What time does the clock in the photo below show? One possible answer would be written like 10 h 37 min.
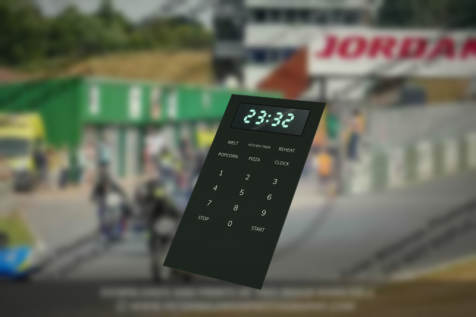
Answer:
23 h 32 min
